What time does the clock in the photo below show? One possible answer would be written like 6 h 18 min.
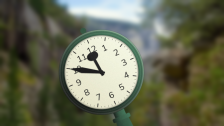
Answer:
11 h 50 min
